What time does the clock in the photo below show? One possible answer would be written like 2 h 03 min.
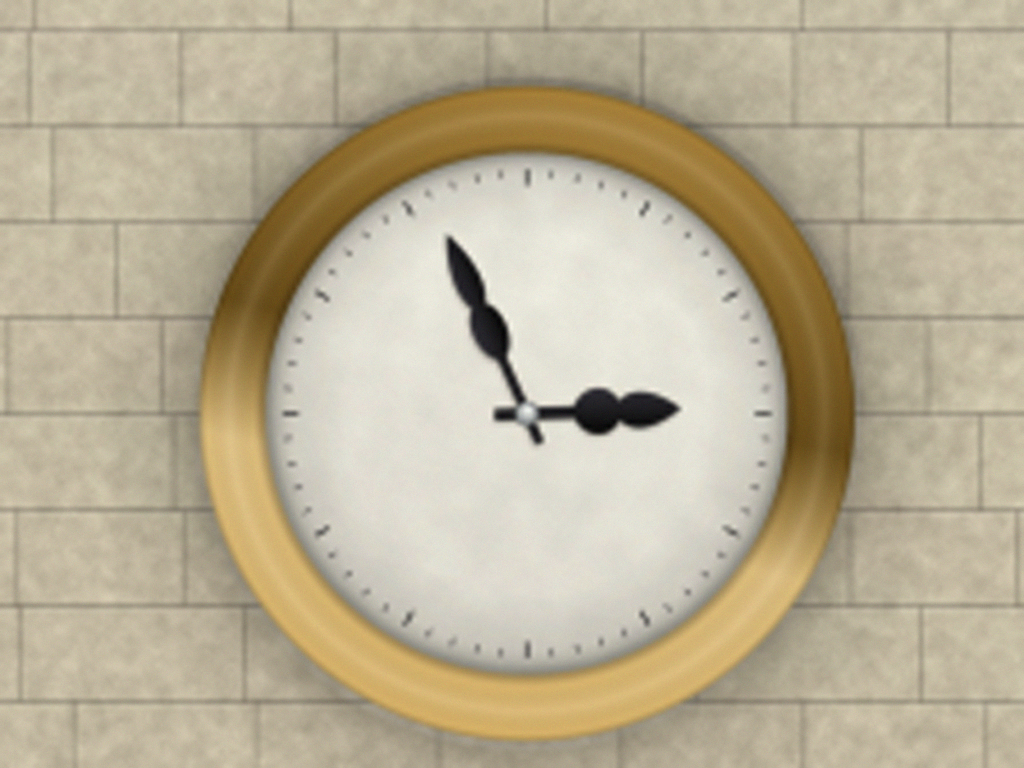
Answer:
2 h 56 min
